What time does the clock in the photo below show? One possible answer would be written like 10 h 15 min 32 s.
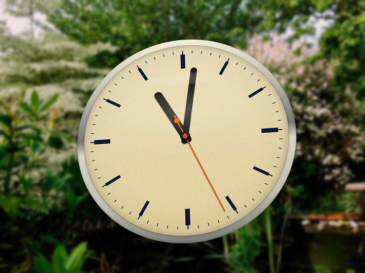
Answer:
11 h 01 min 26 s
